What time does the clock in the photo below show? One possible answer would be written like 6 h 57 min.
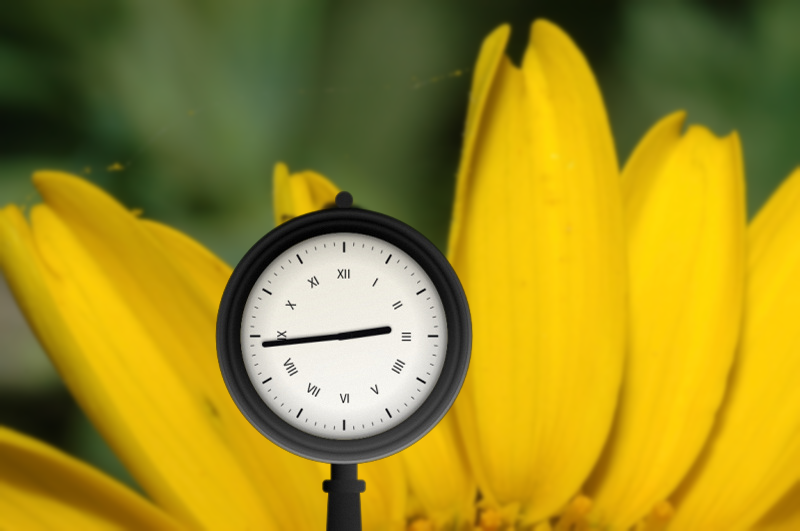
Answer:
2 h 44 min
